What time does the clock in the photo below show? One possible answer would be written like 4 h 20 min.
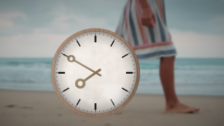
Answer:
7 h 50 min
